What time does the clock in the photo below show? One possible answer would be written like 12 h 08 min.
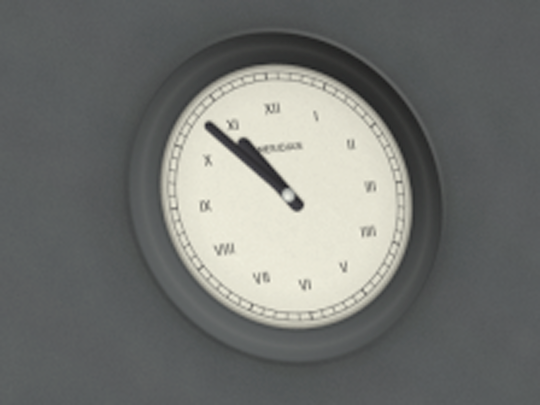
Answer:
10 h 53 min
